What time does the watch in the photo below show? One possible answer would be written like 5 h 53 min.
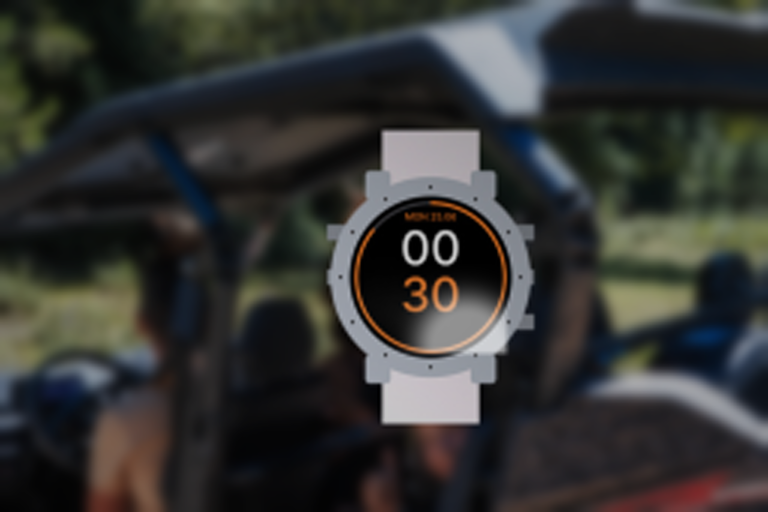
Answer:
0 h 30 min
